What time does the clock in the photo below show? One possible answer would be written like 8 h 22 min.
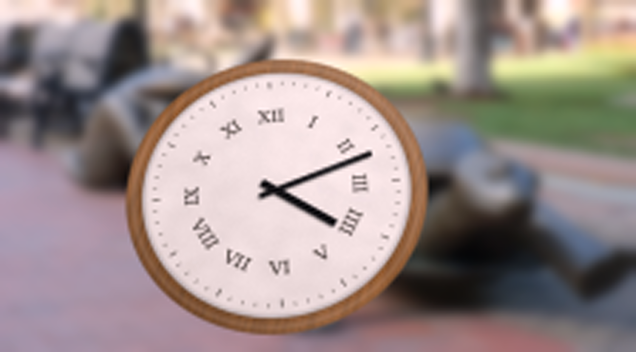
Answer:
4 h 12 min
